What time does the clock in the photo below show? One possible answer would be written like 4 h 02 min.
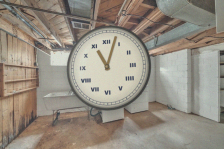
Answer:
11 h 03 min
